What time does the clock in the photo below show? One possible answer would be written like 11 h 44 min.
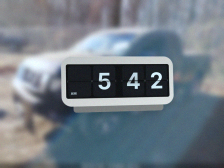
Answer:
5 h 42 min
